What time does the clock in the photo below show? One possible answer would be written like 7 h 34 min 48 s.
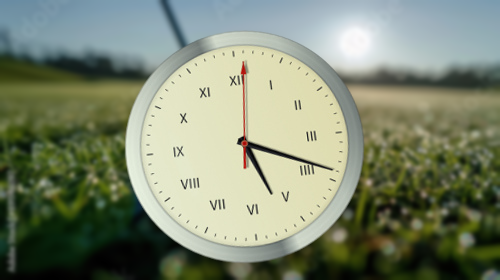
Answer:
5 h 19 min 01 s
